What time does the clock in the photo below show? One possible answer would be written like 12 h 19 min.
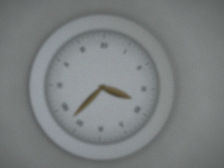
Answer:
3 h 37 min
